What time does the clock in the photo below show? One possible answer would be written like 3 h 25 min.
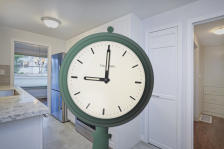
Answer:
9 h 00 min
